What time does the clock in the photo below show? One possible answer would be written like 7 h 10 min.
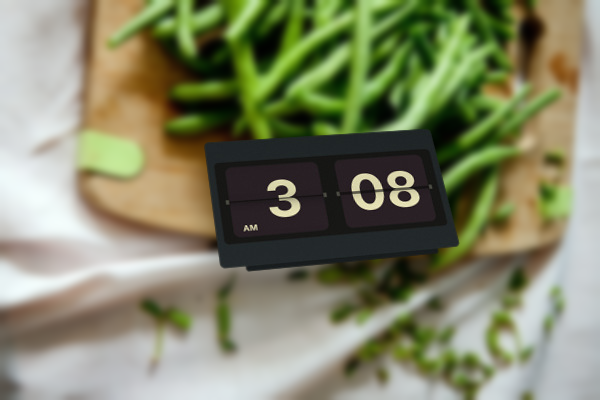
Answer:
3 h 08 min
